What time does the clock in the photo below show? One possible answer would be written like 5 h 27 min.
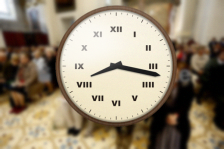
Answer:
8 h 17 min
